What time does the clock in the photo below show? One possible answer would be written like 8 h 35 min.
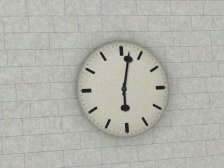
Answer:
6 h 02 min
